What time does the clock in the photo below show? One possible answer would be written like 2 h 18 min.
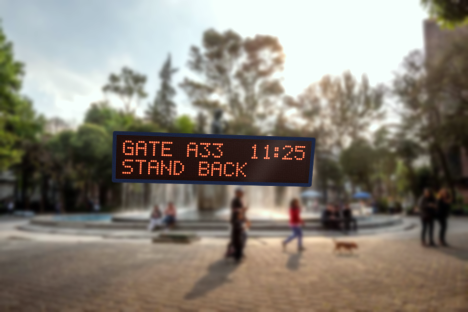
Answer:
11 h 25 min
